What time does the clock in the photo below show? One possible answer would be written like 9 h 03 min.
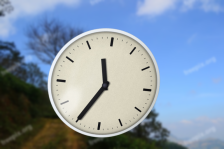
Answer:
11 h 35 min
